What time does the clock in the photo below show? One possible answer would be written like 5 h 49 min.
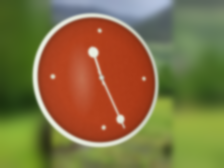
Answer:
11 h 26 min
